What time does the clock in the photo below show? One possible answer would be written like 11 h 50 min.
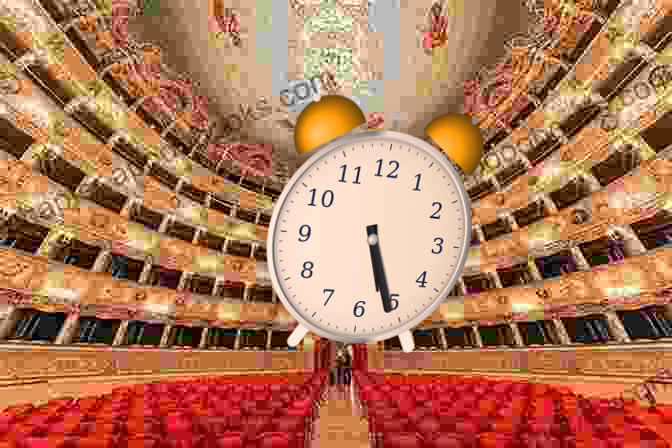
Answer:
5 h 26 min
